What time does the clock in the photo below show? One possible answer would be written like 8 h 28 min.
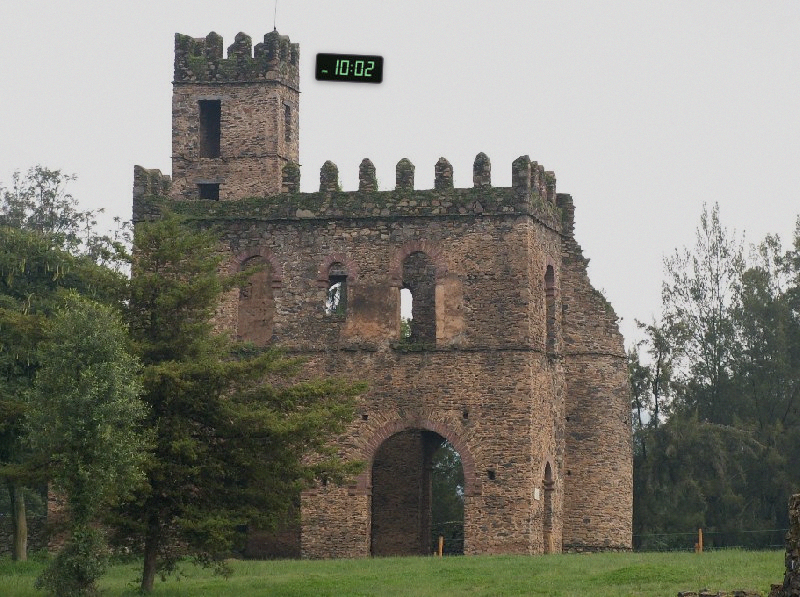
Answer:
10 h 02 min
